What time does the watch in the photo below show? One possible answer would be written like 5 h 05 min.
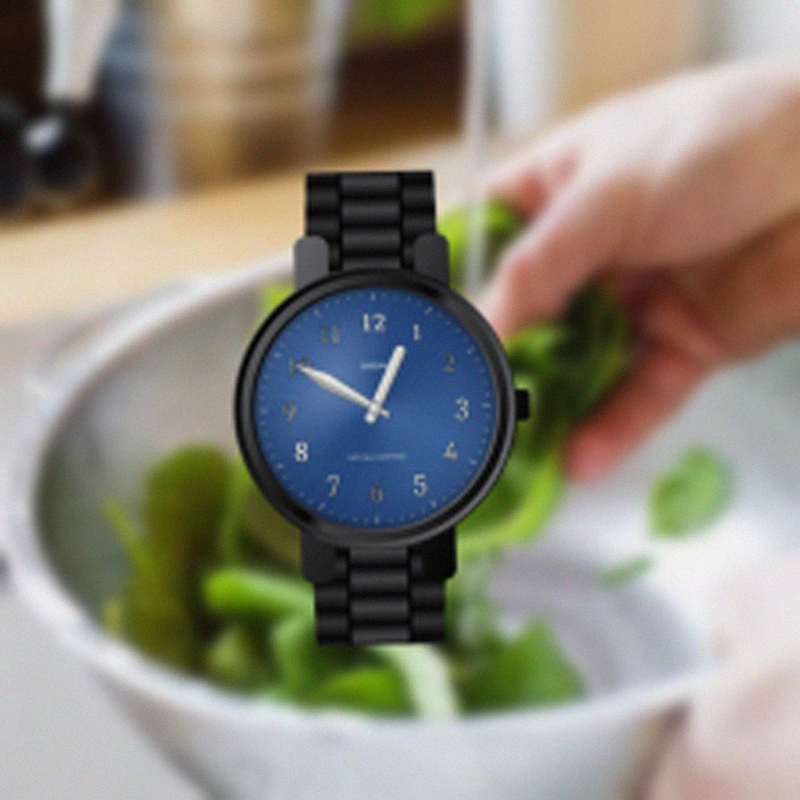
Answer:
12 h 50 min
